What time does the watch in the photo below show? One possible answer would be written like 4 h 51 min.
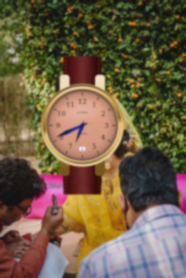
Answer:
6 h 41 min
